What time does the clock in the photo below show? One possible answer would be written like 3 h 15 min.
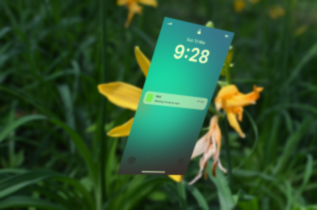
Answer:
9 h 28 min
